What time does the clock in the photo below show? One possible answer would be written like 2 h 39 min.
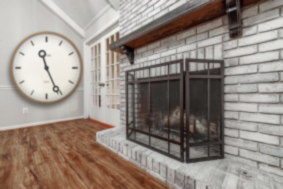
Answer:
11 h 26 min
